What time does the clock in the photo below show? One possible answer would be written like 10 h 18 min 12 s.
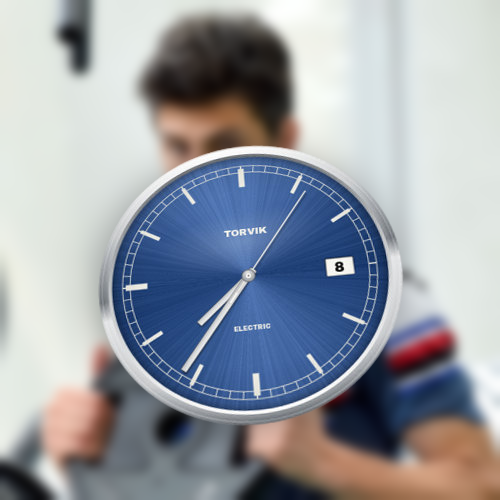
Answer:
7 h 36 min 06 s
